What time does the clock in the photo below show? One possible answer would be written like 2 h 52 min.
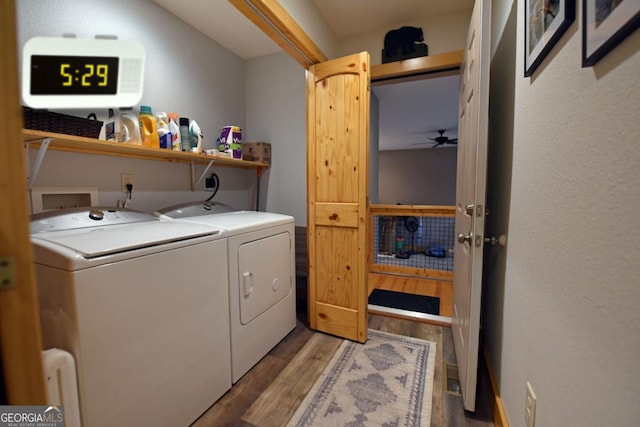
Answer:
5 h 29 min
